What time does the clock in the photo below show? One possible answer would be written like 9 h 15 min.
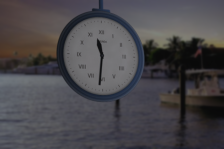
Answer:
11 h 31 min
